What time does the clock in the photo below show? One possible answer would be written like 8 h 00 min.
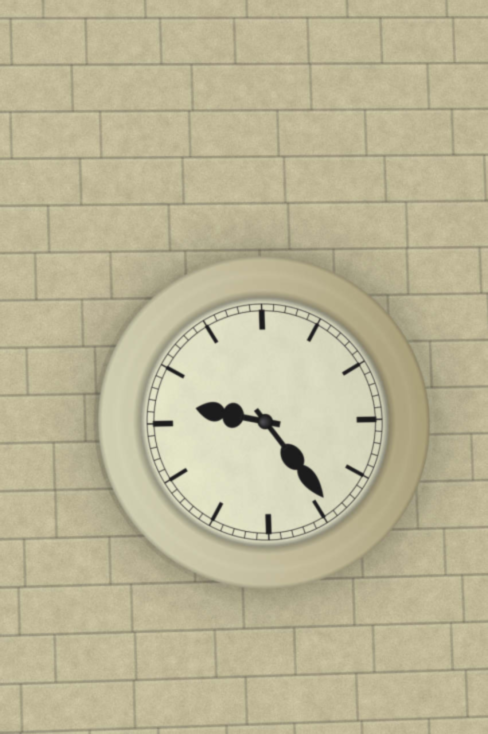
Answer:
9 h 24 min
